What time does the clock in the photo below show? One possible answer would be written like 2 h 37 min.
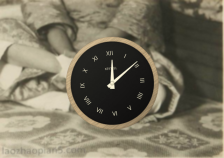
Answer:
12 h 09 min
